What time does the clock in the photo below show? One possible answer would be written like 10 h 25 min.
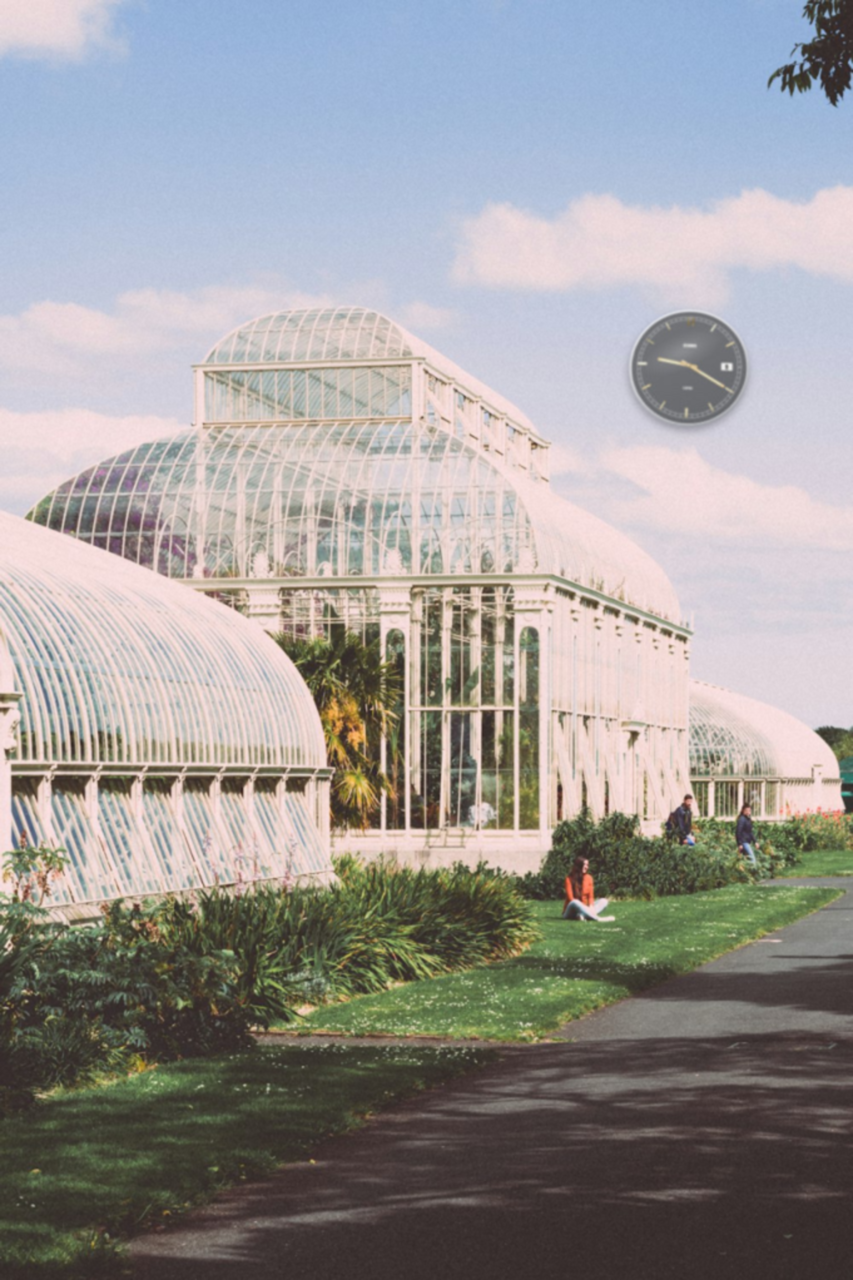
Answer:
9 h 20 min
